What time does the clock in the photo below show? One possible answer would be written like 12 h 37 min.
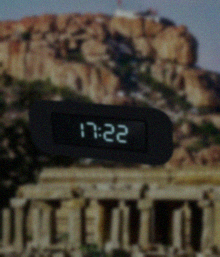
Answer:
17 h 22 min
